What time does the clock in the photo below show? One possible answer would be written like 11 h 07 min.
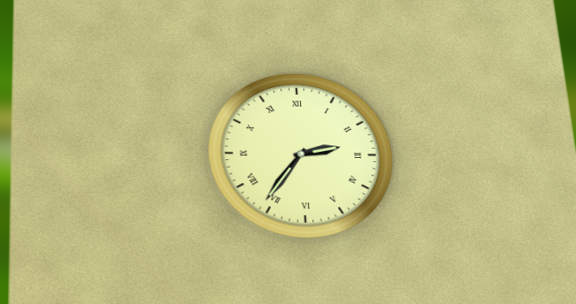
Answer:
2 h 36 min
